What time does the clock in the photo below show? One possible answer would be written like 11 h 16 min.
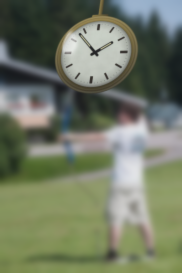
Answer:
1 h 53 min
